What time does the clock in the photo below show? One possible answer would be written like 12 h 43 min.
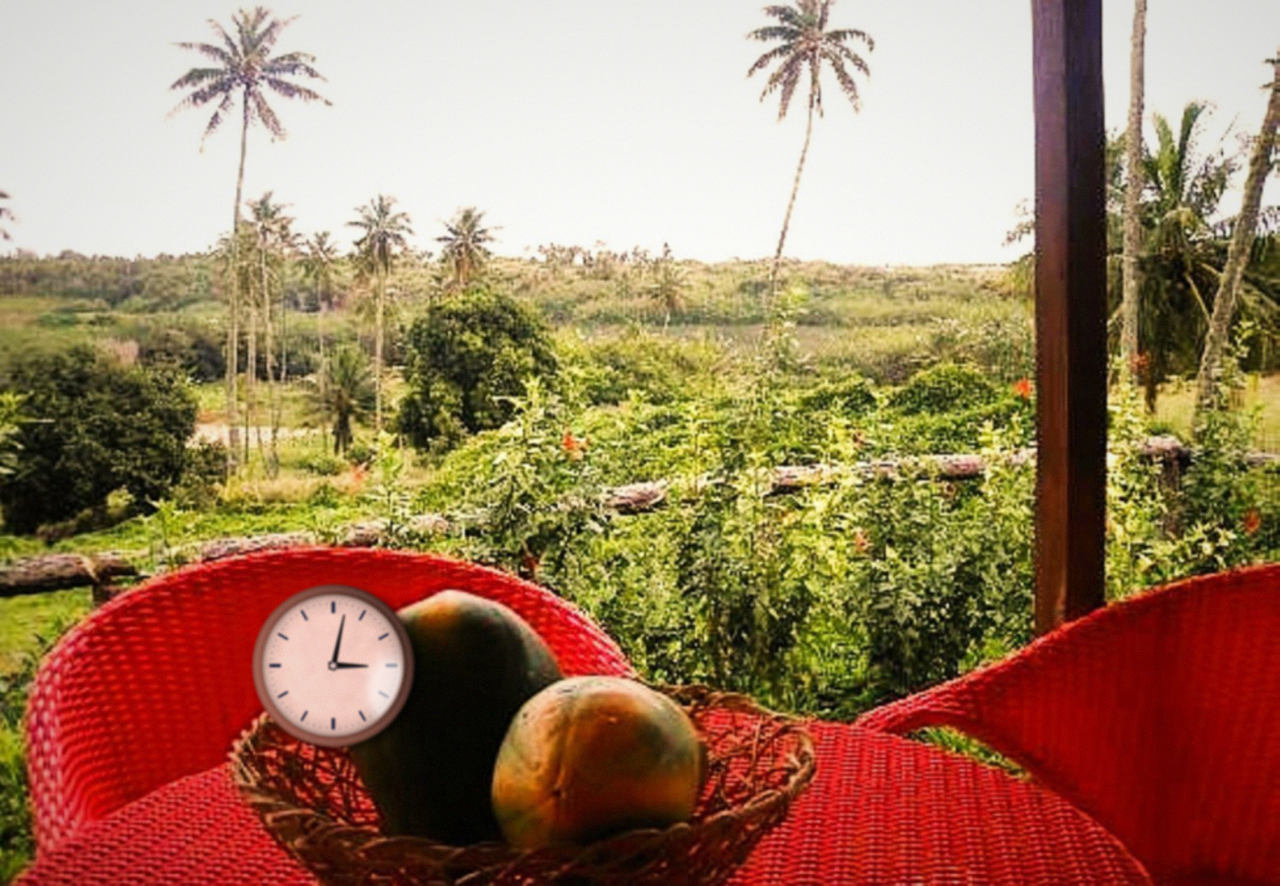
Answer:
3 h 02 min
